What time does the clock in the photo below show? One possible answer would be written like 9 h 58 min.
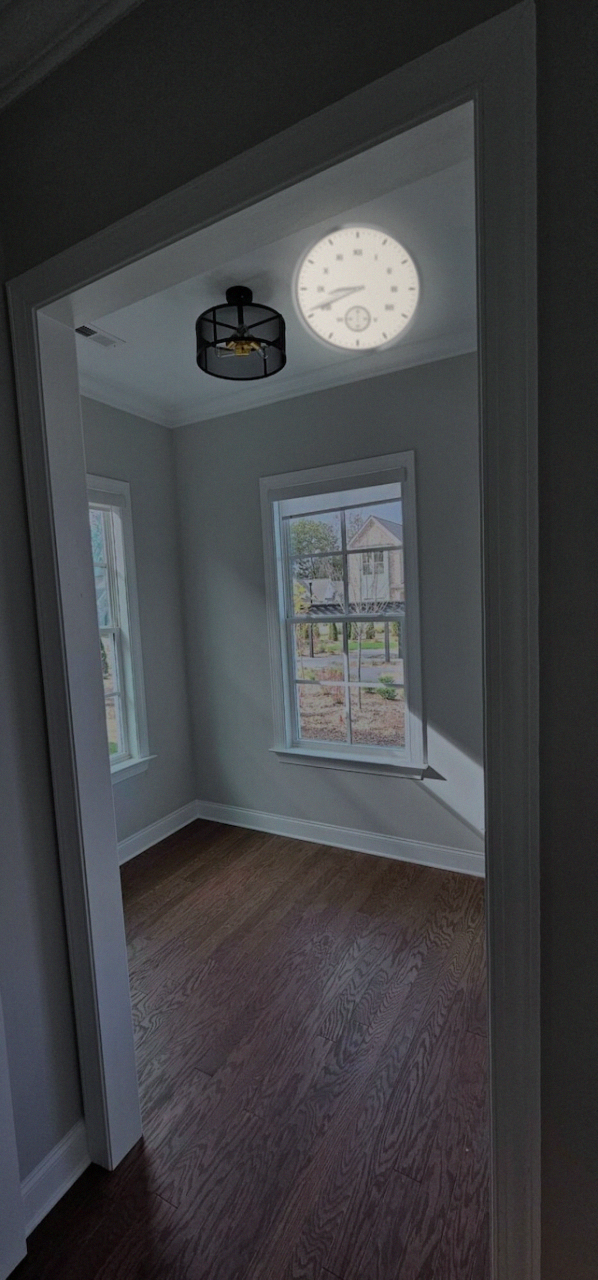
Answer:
8 h 41 min
